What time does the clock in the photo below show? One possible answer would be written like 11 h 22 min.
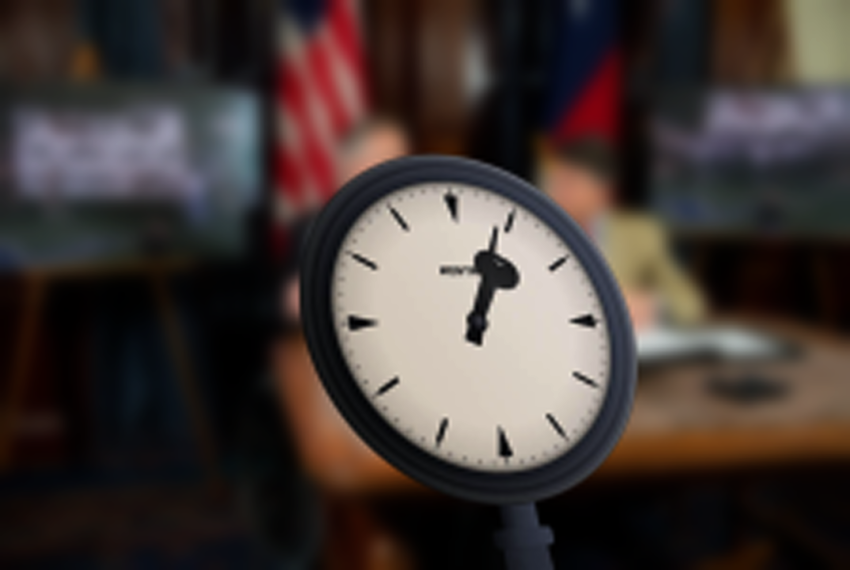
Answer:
1 h 04 min
